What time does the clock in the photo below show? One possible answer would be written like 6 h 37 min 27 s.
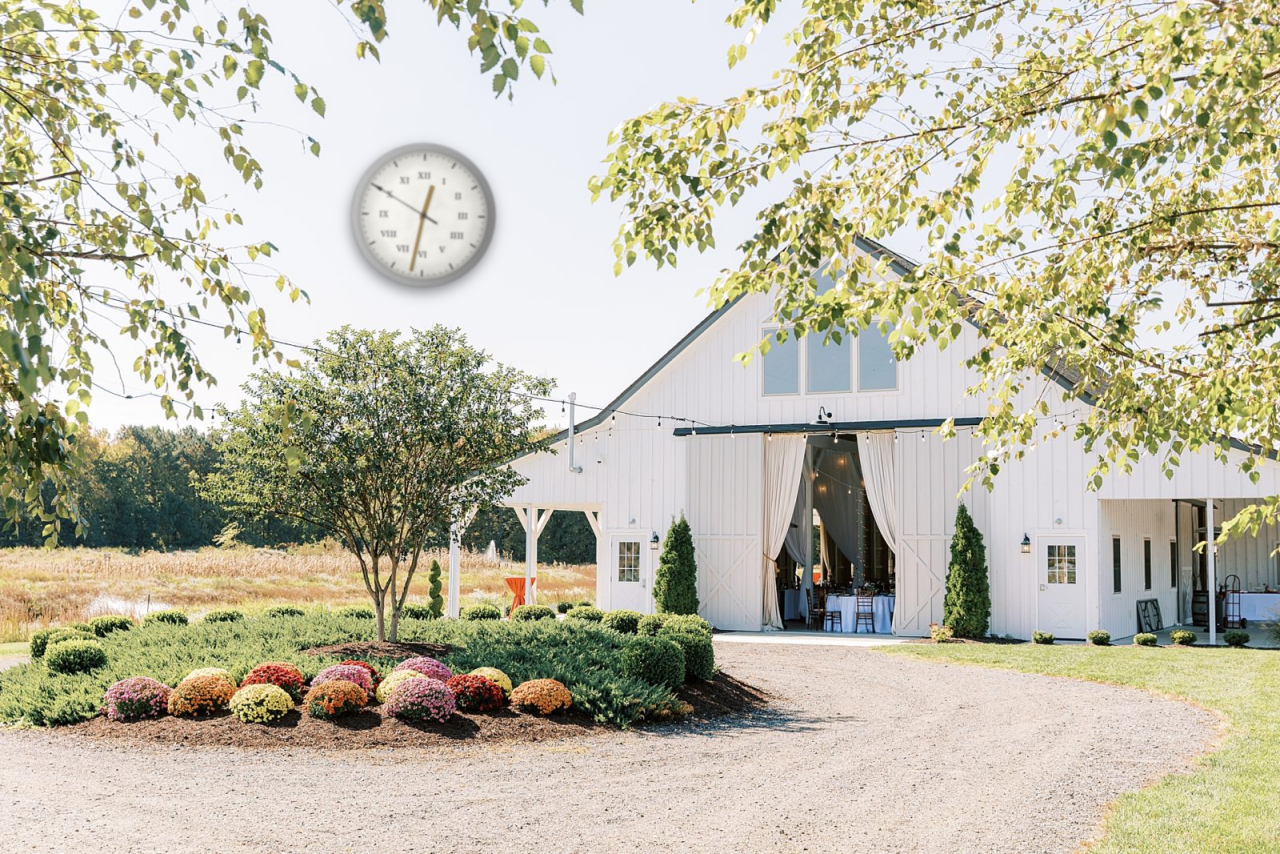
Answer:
12 h 31 min 50 s
